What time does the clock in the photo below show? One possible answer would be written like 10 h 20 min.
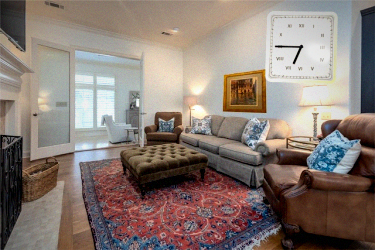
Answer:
6 h 45 min
